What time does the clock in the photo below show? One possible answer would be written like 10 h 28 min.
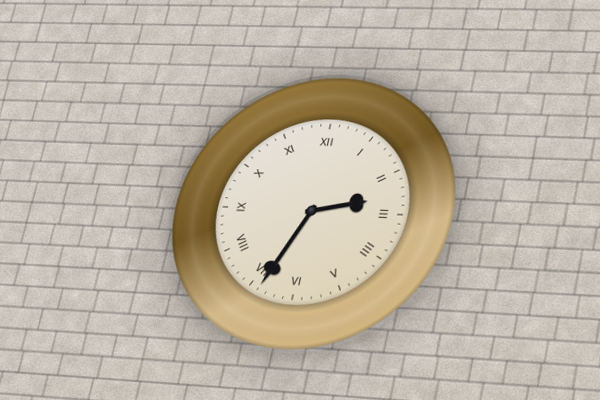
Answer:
2 h 34 min
